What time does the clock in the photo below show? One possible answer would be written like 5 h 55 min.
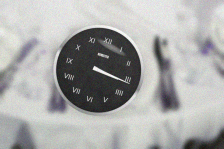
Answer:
3 h 16 min
